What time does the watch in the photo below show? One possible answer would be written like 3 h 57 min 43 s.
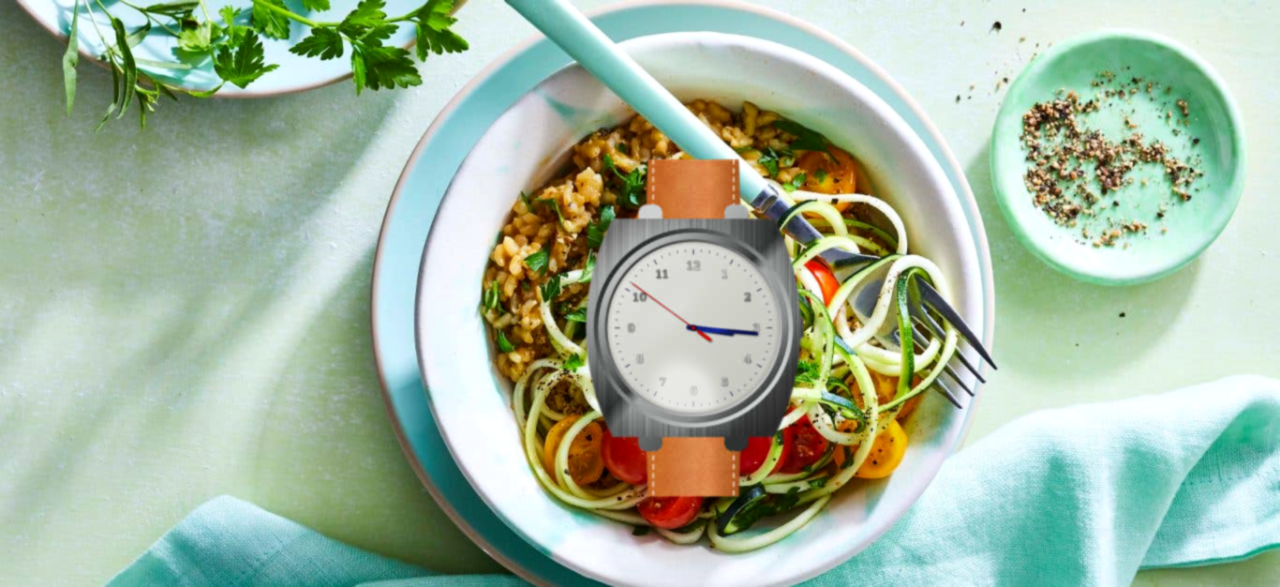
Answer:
3 h 15 min 51 s
